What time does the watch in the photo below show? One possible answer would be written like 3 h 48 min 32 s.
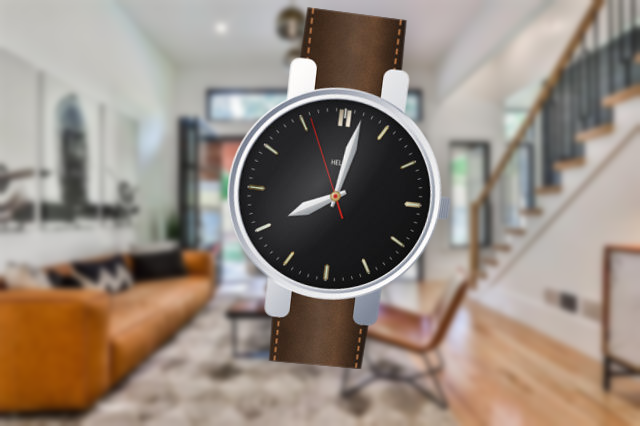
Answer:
8 h 01 min 56 s
